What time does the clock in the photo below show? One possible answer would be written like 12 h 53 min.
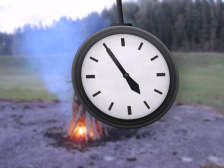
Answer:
4 h 55 min
